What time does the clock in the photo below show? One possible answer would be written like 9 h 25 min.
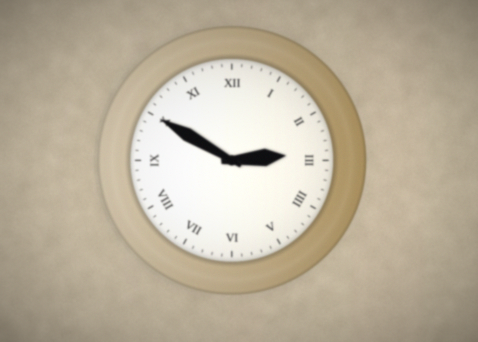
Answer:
2 h 50 min
